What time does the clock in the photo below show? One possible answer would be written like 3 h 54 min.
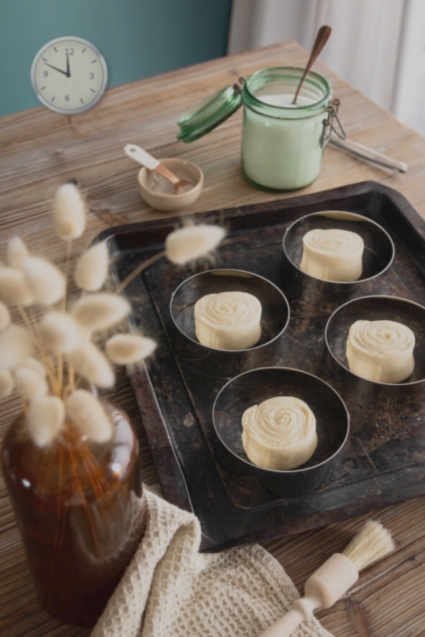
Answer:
11 h 49 min
